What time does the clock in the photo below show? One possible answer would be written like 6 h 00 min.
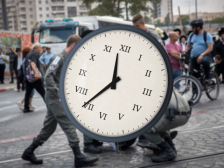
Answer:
11 h 36 min
